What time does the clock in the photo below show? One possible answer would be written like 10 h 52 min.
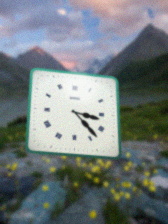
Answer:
3 h 23 min
